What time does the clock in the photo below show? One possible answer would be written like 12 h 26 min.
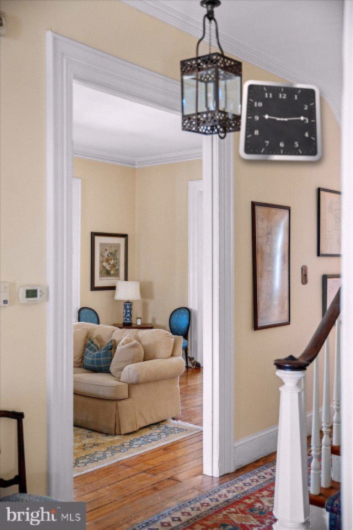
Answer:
9 h 14 min
